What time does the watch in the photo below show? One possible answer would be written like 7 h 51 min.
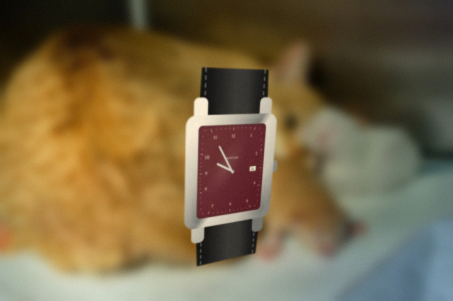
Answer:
9 h 55 min
